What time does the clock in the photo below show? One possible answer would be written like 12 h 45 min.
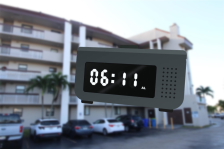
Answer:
6 h 11 min
